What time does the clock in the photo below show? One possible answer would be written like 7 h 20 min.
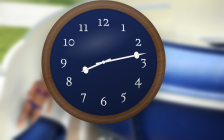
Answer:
8 h 13 min
